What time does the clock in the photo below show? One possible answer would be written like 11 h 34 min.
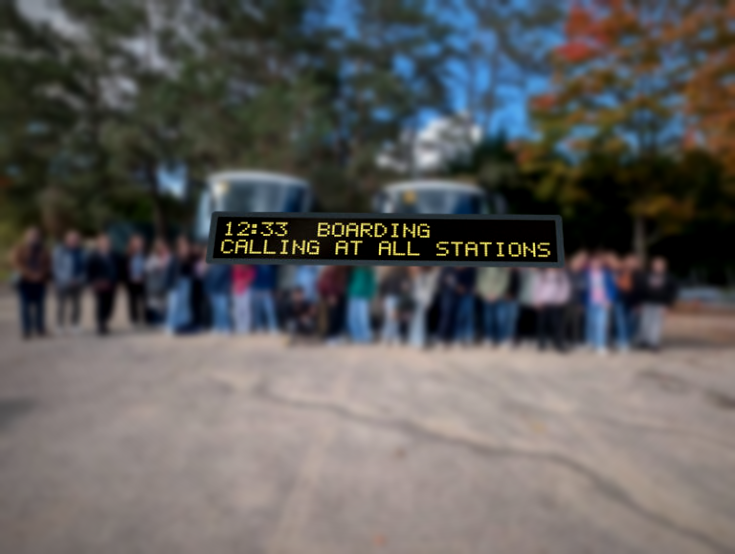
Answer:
12 h 33 min
